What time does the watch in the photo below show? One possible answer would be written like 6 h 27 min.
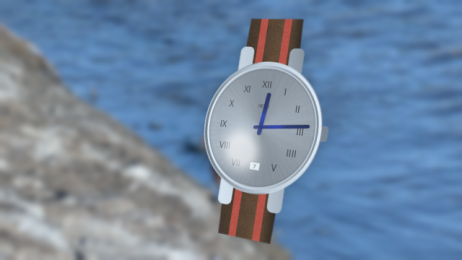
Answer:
12 h 14 min
